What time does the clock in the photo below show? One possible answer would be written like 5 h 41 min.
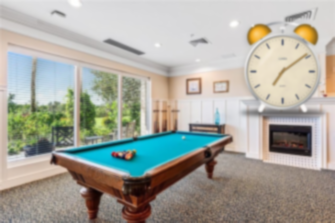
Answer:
7 h 09 min
